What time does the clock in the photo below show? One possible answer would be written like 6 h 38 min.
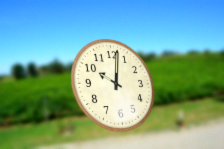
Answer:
10 h 02 min
